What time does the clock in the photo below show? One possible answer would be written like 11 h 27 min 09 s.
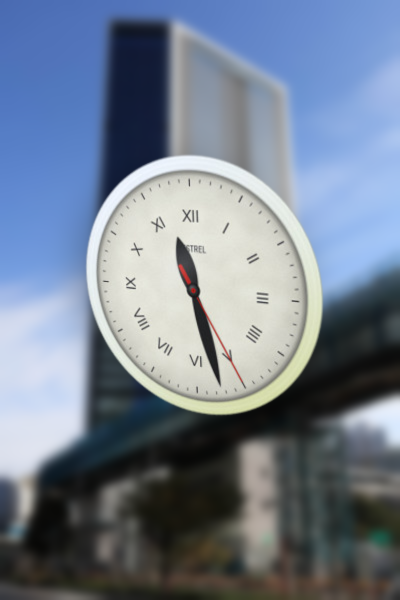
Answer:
11 h 27 min 25 s
